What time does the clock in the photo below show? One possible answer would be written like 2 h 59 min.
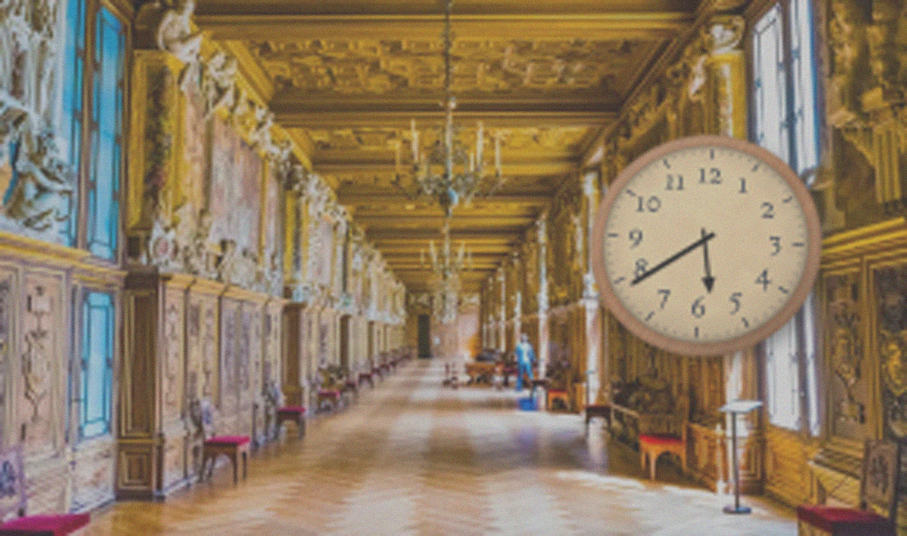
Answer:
5 h 39 min
